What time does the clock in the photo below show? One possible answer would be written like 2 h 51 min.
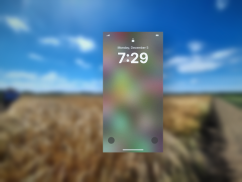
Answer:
7 h 29 min
